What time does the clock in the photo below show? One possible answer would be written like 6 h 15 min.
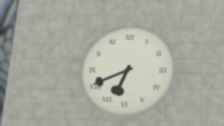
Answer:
6 h 41 min
